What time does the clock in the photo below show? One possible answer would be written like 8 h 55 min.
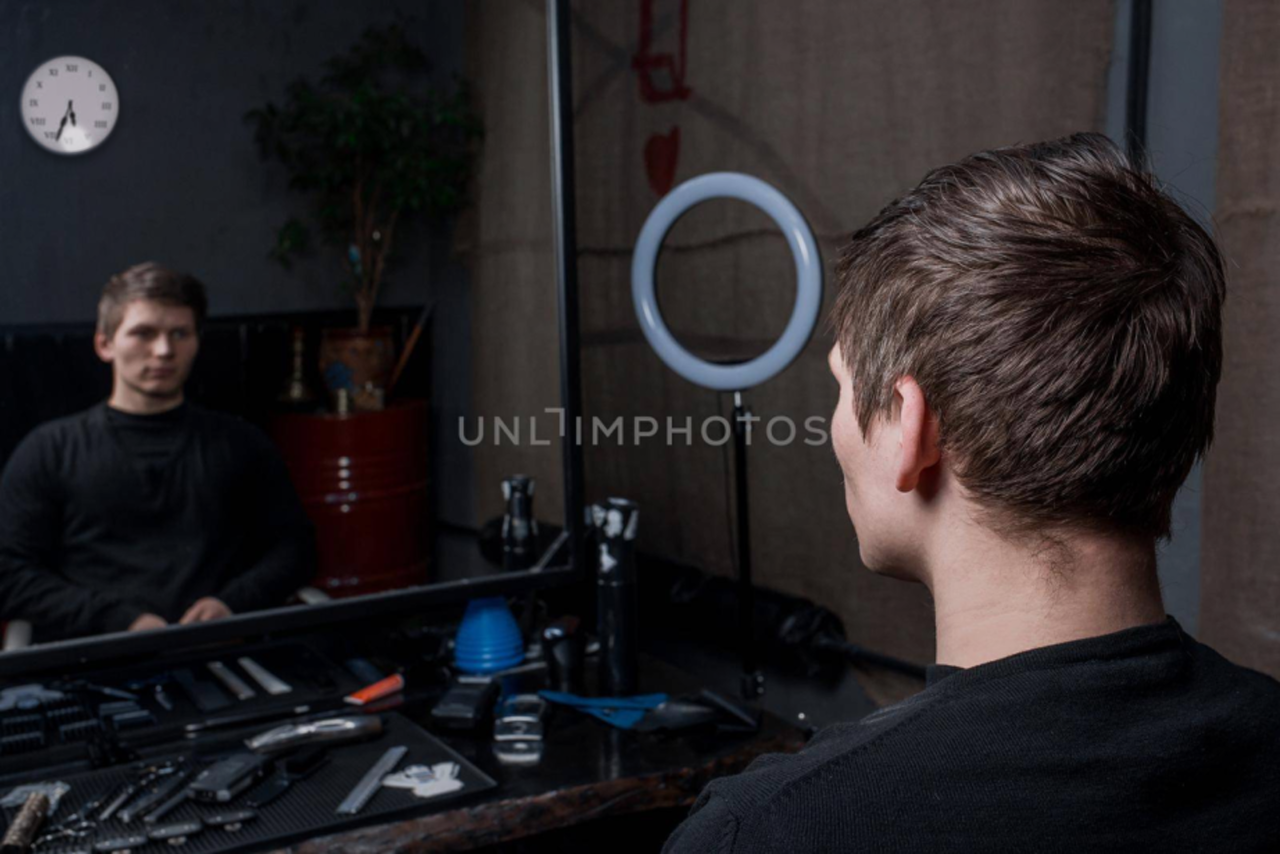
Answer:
5 h 33 min
